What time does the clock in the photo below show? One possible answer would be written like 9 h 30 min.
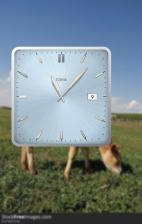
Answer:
11 h 07 min
